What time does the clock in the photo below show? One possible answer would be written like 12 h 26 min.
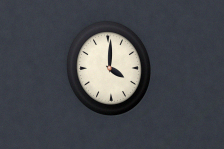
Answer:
4 h 01 min
